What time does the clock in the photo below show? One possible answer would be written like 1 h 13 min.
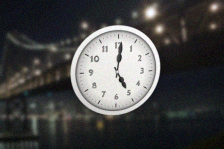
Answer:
5 h 01 min
